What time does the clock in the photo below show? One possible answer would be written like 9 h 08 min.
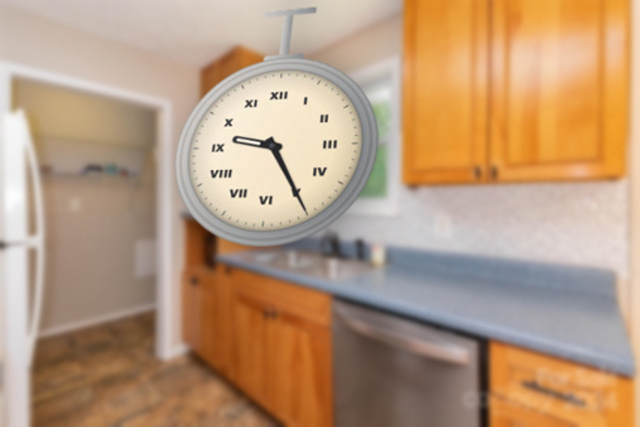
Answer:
9 h 25 min
